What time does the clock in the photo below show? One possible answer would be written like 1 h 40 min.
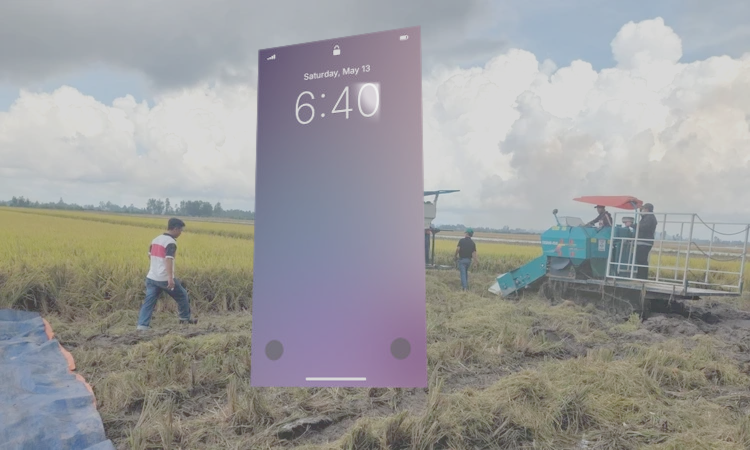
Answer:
6 h 40 min
